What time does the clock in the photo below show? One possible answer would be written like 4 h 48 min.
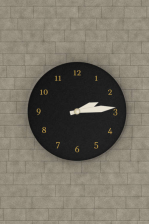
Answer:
2 h 14 min
